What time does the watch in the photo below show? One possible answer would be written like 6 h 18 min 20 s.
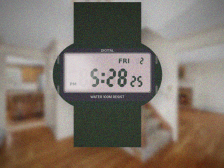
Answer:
5 h 28 min 25 s
